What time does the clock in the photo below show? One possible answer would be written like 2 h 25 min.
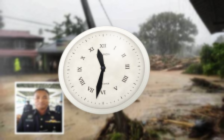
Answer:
11 h 32 min
